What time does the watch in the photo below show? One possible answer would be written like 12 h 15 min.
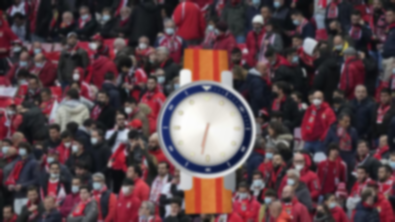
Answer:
6 h 32 min
